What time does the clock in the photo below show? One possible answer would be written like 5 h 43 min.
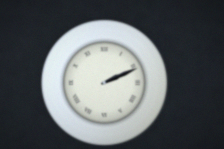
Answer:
2 h 11 min
